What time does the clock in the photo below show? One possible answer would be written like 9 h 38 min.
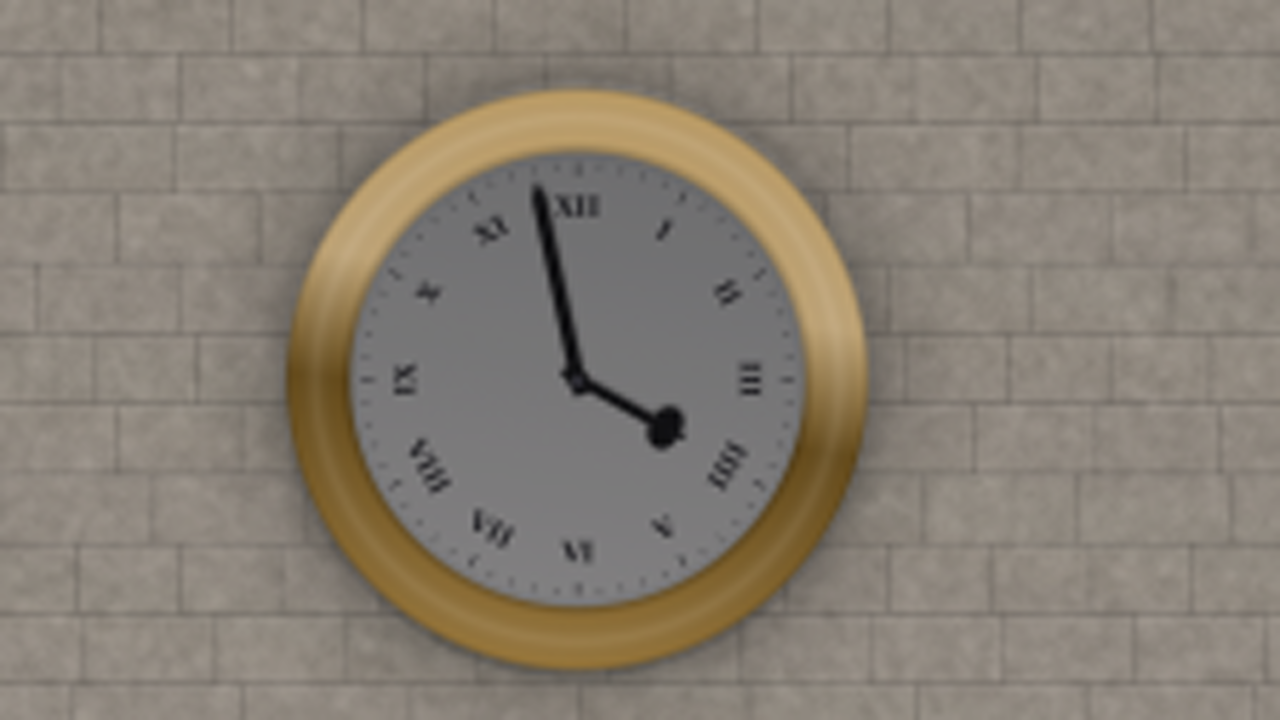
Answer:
3 h 58 min
